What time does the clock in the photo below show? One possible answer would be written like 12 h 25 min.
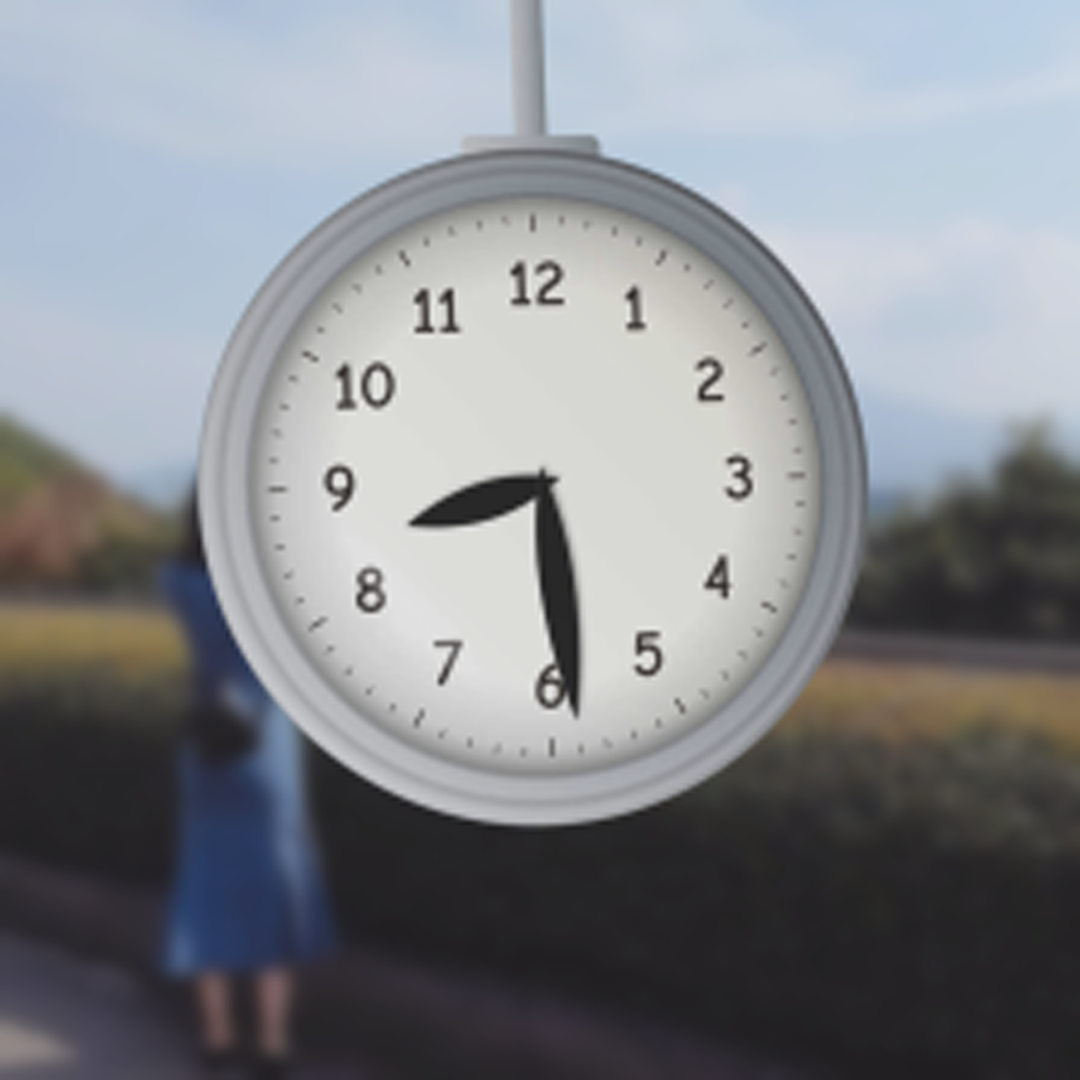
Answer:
8 h 29 min
